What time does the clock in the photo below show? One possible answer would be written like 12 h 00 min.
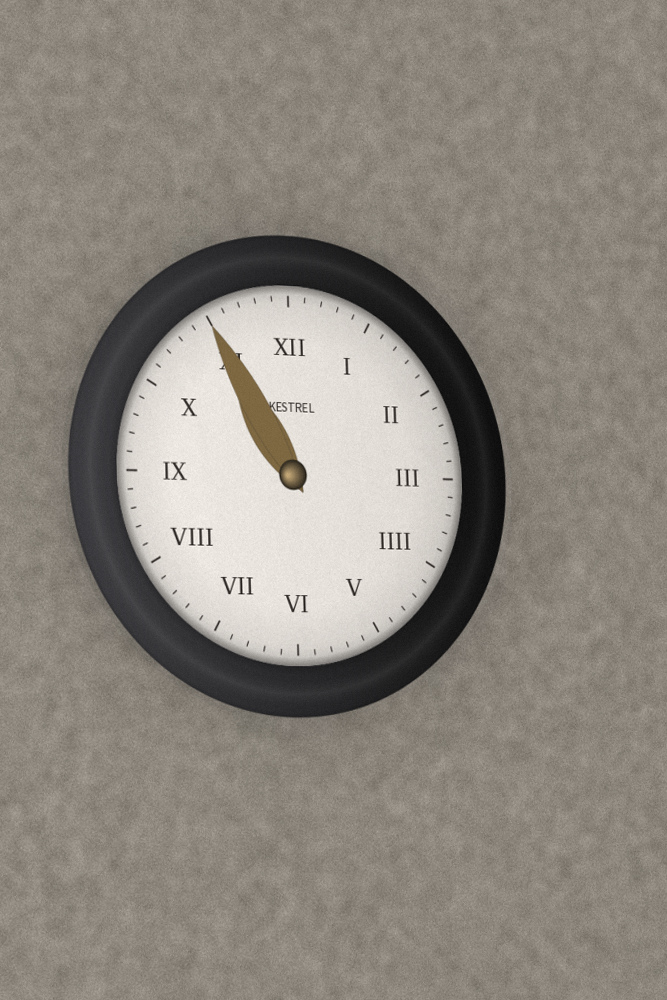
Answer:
10 h 55 min
